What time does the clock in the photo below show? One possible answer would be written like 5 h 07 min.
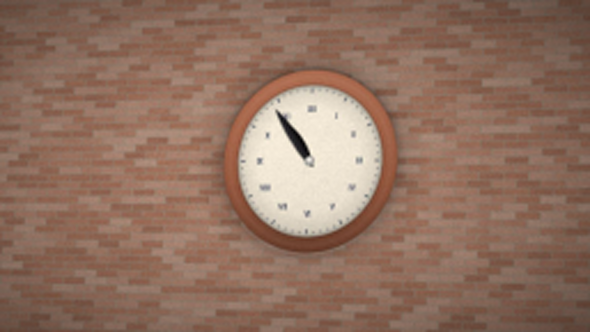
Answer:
10 h 54 min
